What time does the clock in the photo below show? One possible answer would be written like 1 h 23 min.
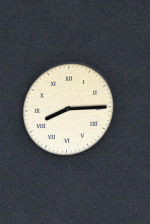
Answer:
8 h 15 min
